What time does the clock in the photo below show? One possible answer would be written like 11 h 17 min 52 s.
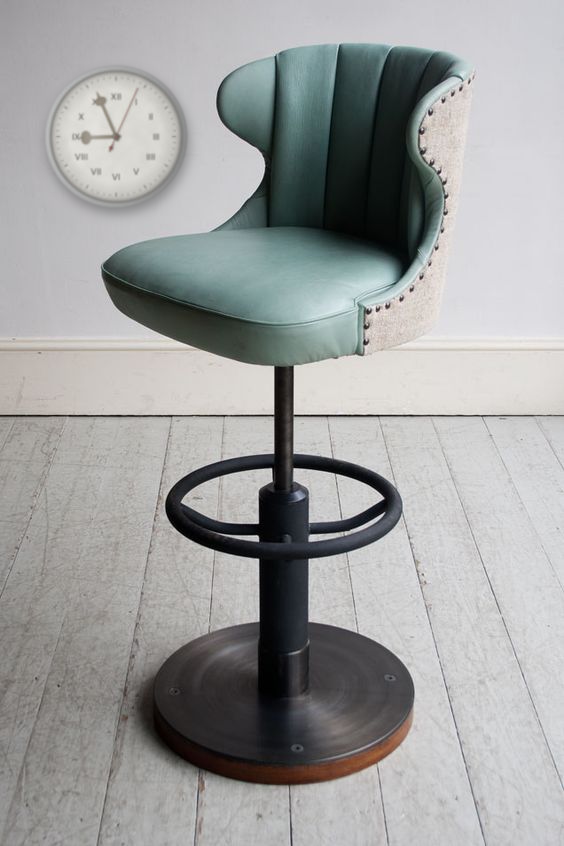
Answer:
8 h 56 min 04 s
